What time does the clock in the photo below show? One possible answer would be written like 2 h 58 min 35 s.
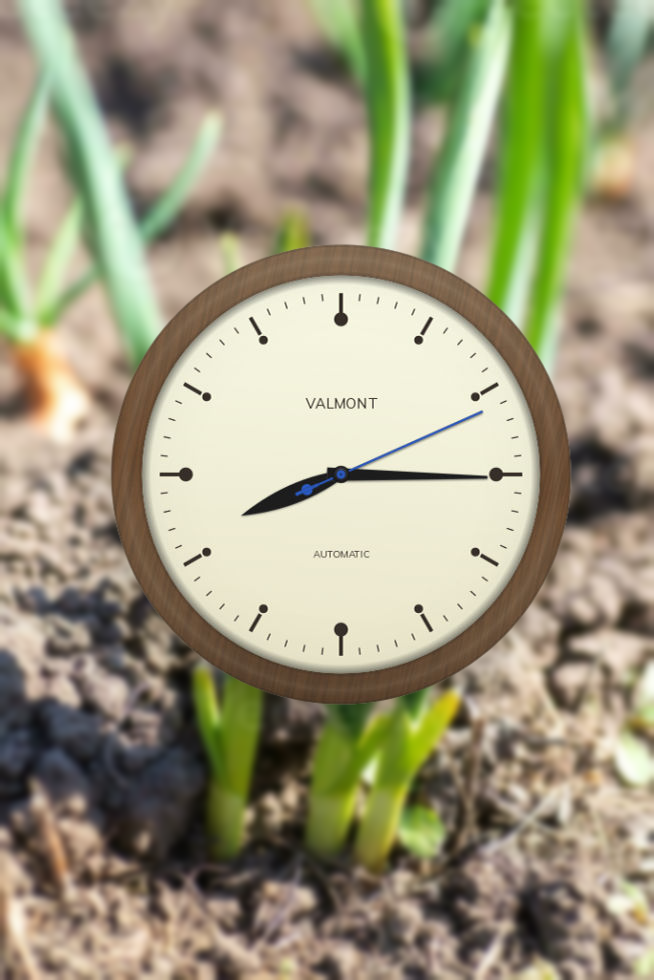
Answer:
8 h 15 min 11 s
